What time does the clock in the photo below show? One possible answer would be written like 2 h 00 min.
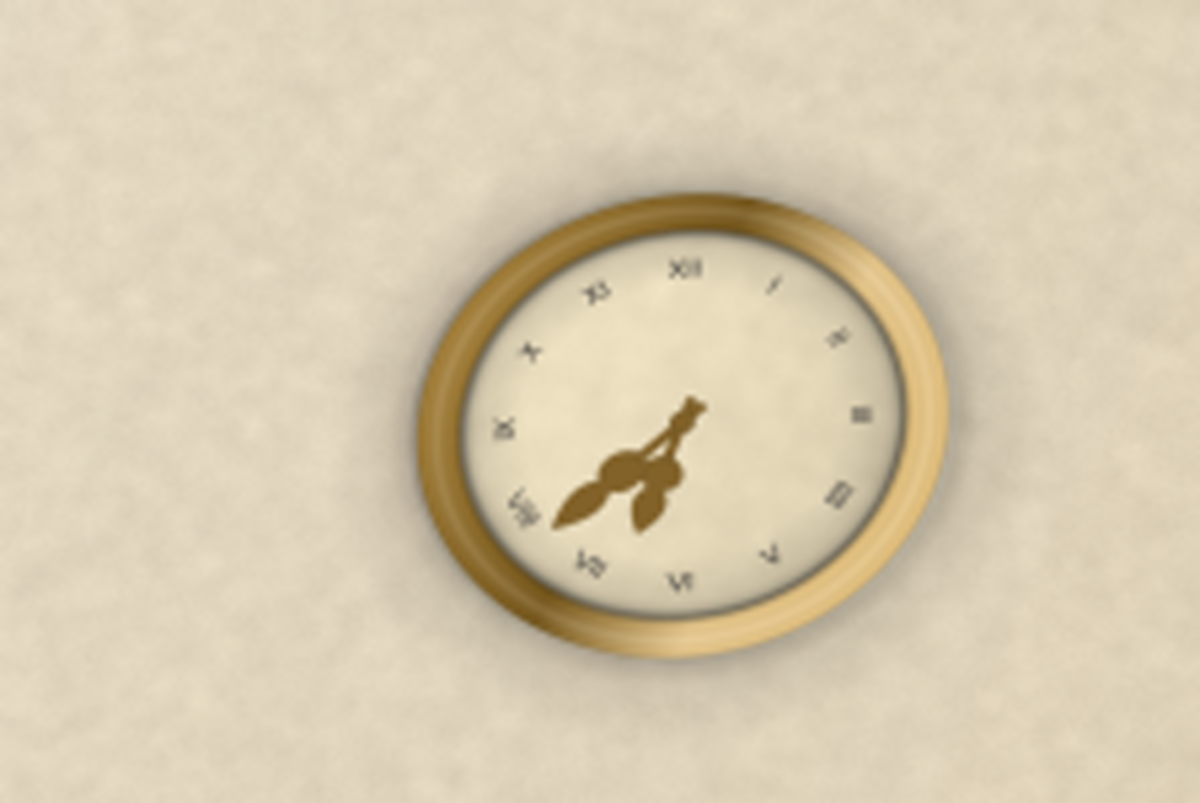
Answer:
6 h 38 min
